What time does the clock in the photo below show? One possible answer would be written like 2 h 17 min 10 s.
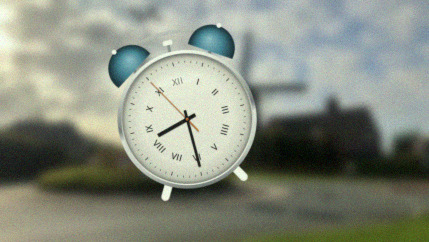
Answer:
8 h 29 min 55 s
